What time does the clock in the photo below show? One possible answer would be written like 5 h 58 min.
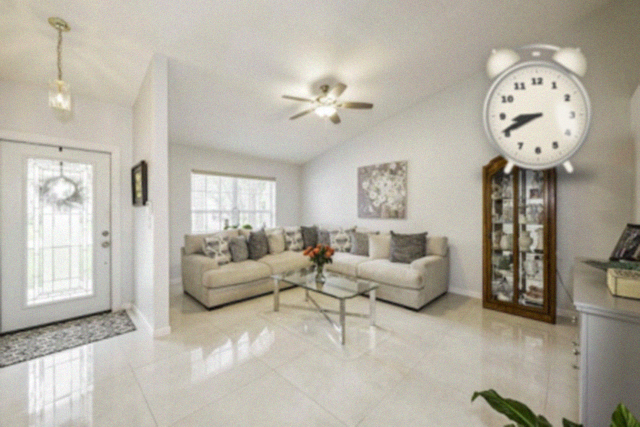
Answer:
8 h 41 min
